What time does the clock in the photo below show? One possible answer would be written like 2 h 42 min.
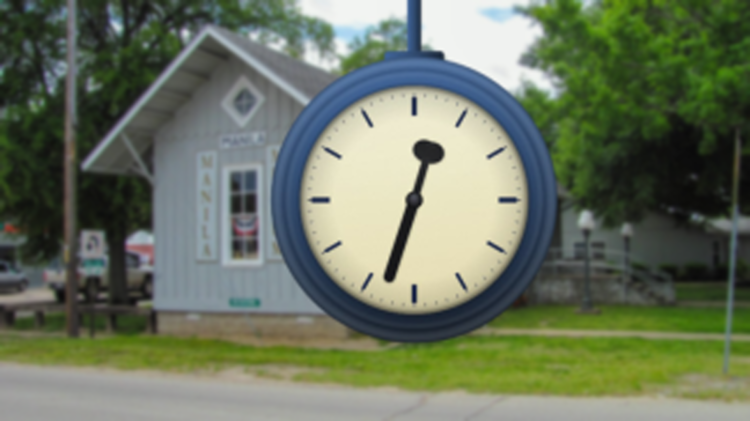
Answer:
12 h 33 min
